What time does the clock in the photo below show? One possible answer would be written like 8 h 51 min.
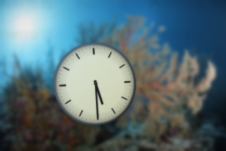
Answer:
5 h 30 min
